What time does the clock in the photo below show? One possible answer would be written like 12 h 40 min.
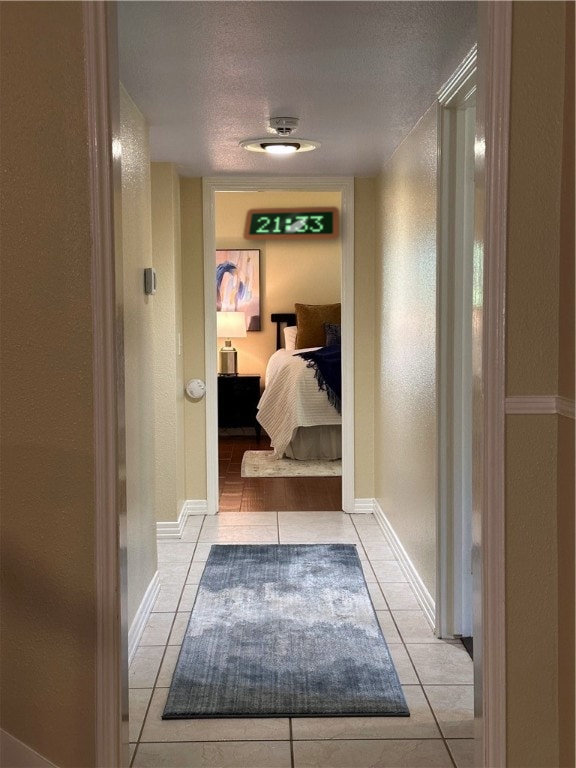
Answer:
21 h 33 min
